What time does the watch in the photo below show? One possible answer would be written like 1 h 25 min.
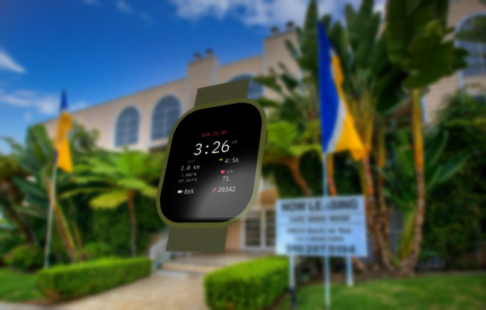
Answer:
3 h 26 min
